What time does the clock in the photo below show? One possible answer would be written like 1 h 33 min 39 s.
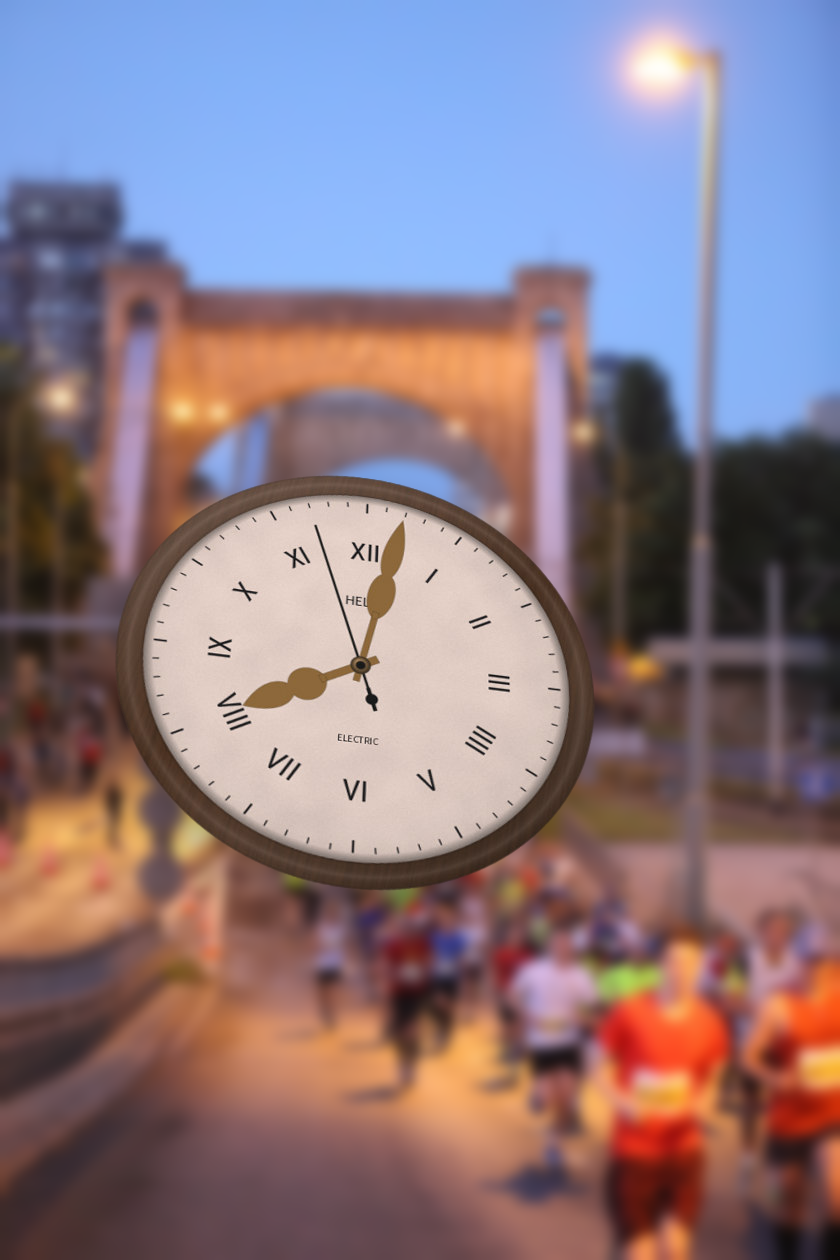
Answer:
8 h 01 min 57 s
